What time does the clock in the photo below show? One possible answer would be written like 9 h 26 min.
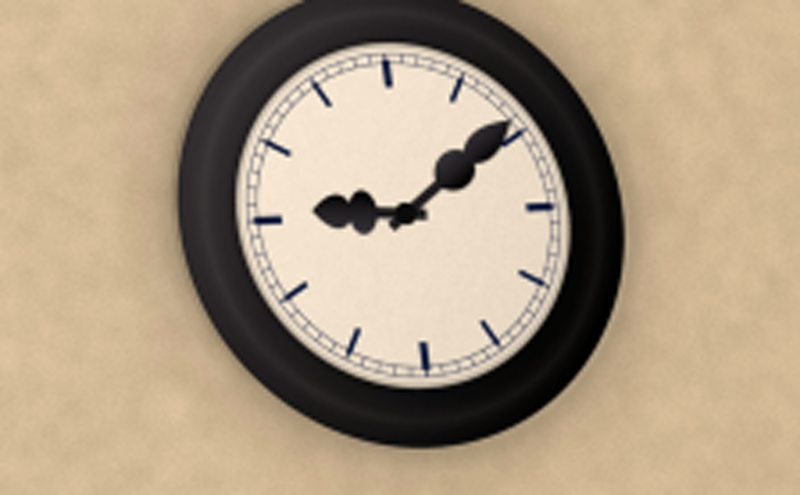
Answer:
9 h 09 min
